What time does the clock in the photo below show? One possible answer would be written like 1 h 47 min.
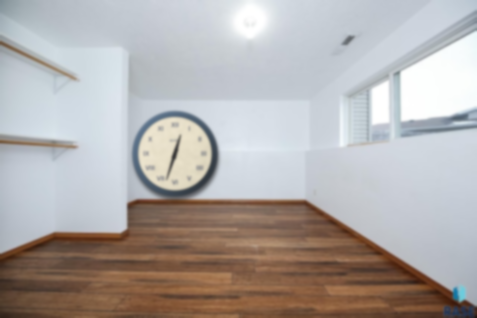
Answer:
12 h 33 min
